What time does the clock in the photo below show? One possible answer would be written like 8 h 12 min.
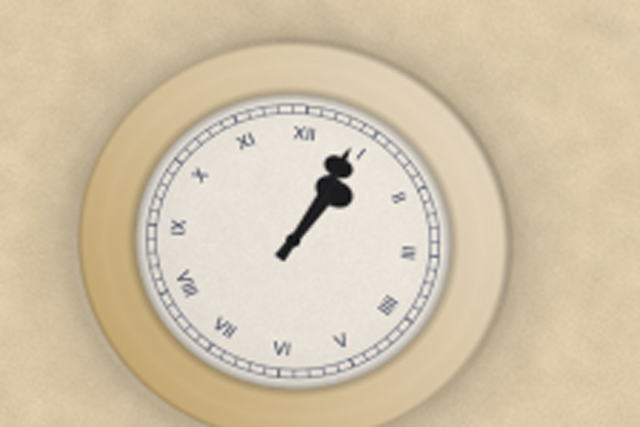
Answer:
1 h 04 min
